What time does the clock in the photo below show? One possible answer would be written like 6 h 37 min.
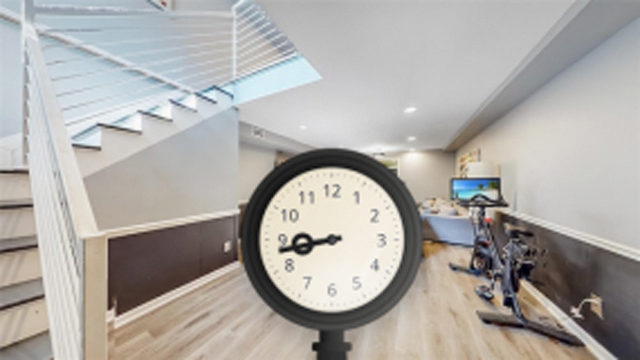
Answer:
8 h 43 min
